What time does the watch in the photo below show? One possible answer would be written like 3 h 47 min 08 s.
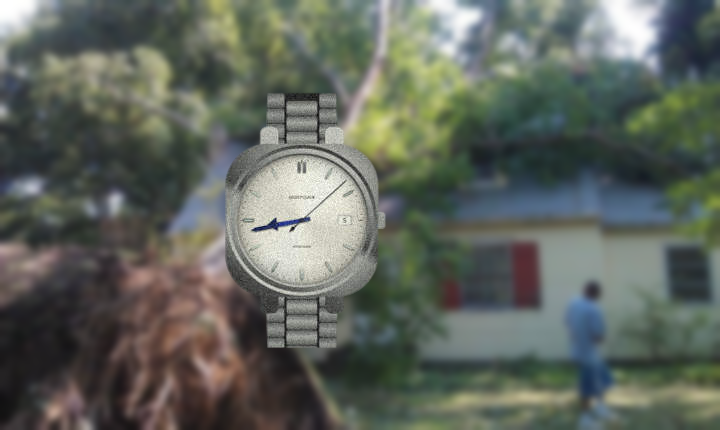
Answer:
8 h 43 min 08 s
